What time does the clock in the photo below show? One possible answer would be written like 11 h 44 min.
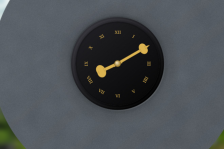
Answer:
8 h 10 min
